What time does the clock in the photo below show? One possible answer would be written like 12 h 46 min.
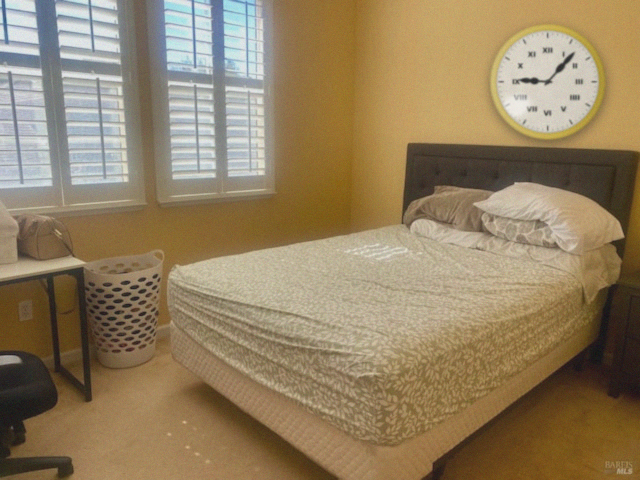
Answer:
9 h 07 min
